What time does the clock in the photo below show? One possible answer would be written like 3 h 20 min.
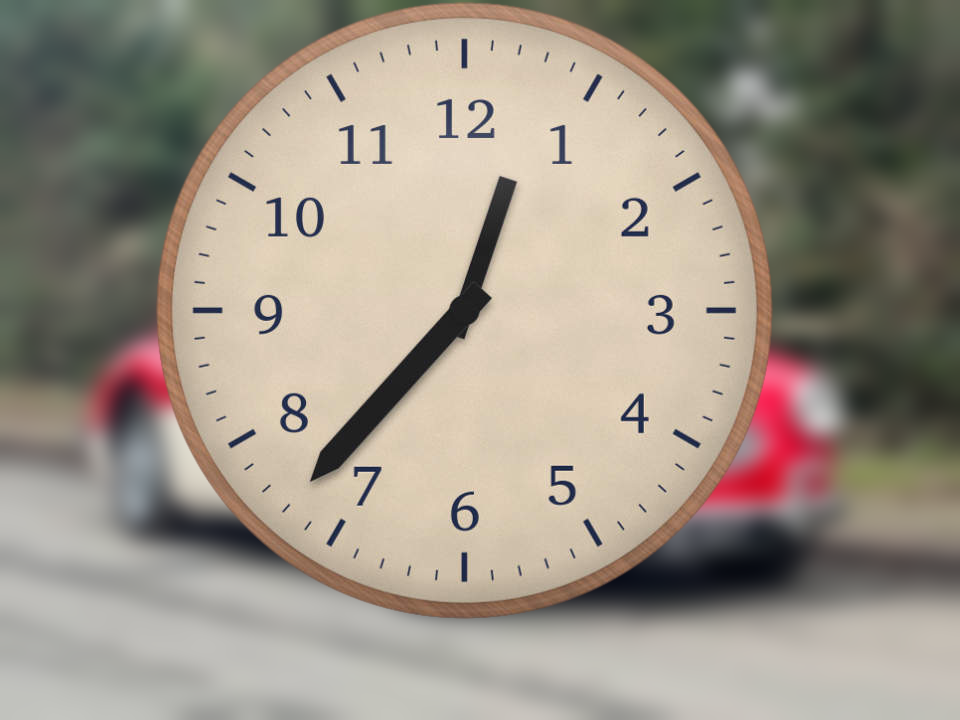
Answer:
12 h 37 min
